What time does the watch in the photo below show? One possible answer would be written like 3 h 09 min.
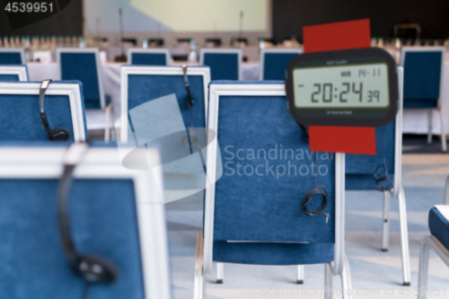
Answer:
20 h 24 min
